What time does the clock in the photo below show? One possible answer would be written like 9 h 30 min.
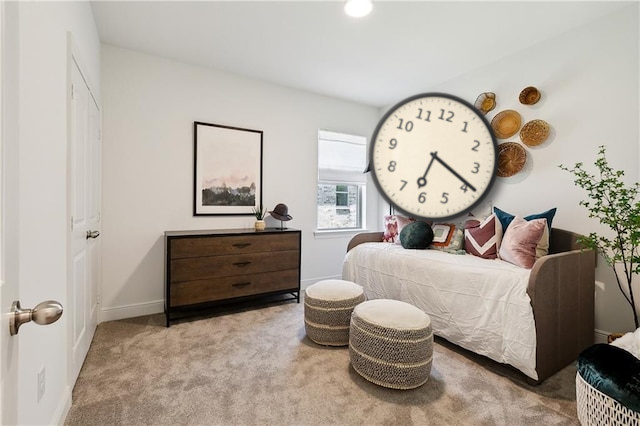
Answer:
6 h 19 min
